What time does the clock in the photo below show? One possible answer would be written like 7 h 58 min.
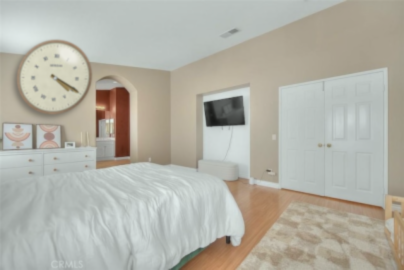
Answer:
4 h 20 min
